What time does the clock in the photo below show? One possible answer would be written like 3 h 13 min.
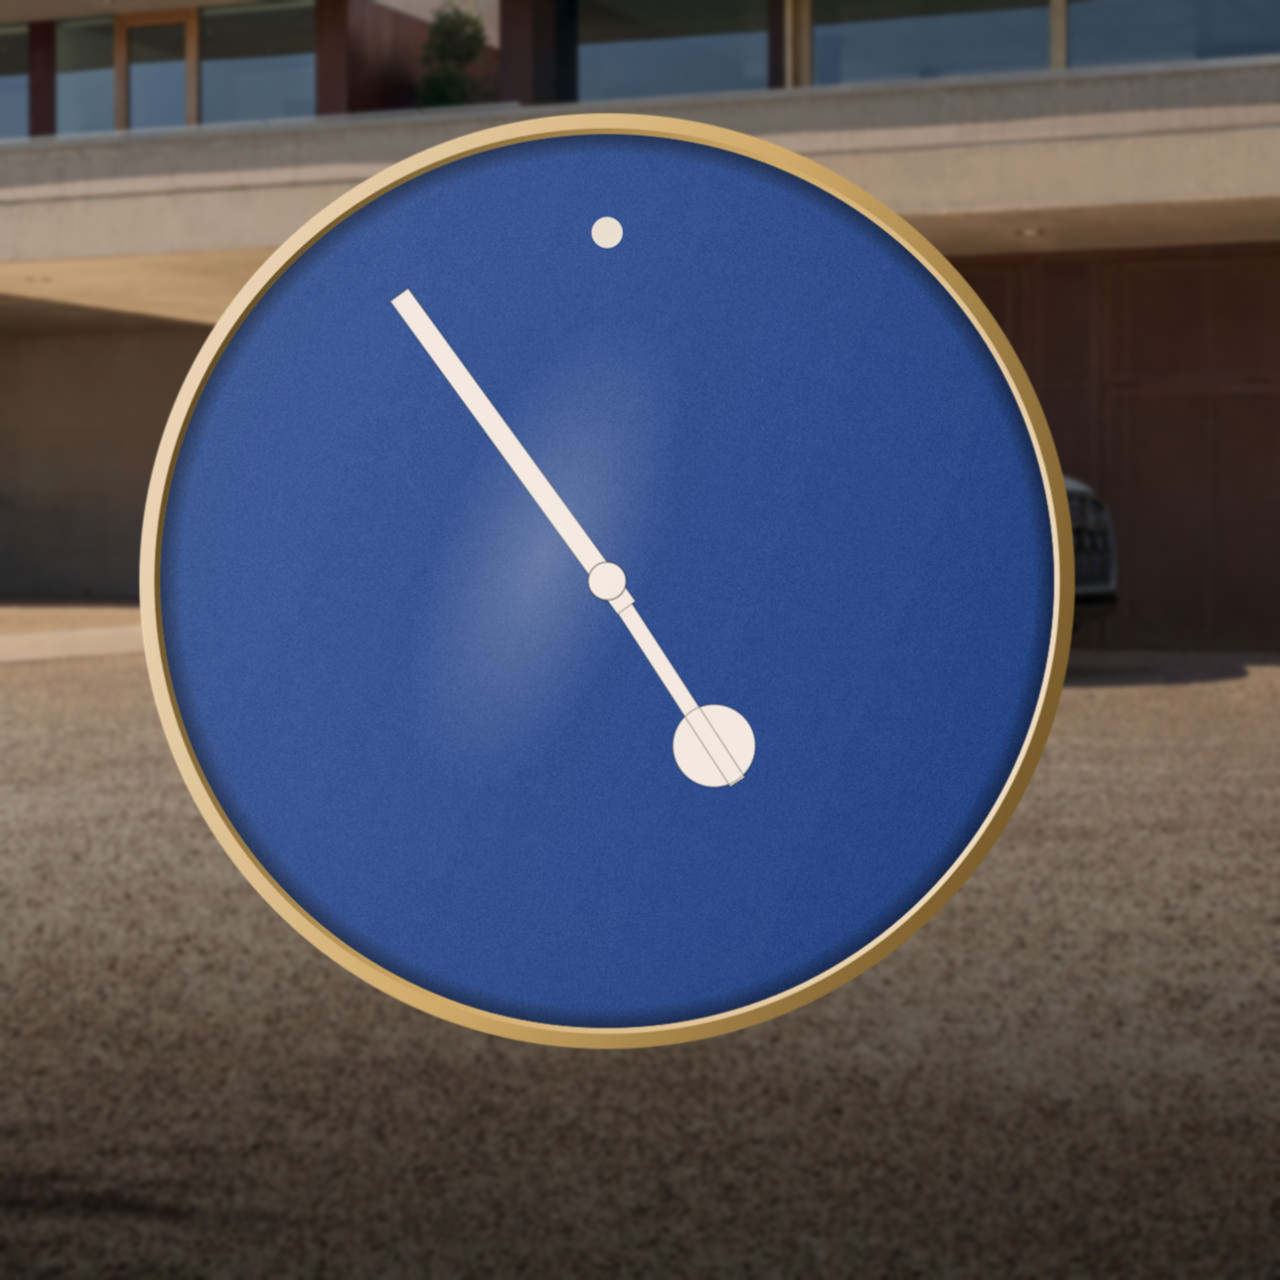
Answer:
4 h 54 min
